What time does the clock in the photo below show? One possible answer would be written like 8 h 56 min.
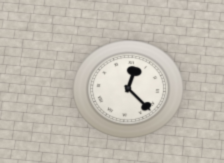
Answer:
12 h 22 min
